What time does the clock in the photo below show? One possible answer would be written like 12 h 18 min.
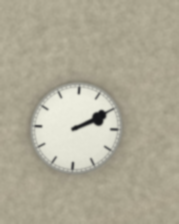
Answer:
2 h 10 min
